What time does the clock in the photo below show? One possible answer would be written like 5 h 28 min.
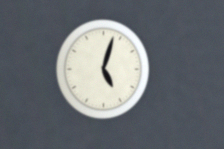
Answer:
5 h 03 min
